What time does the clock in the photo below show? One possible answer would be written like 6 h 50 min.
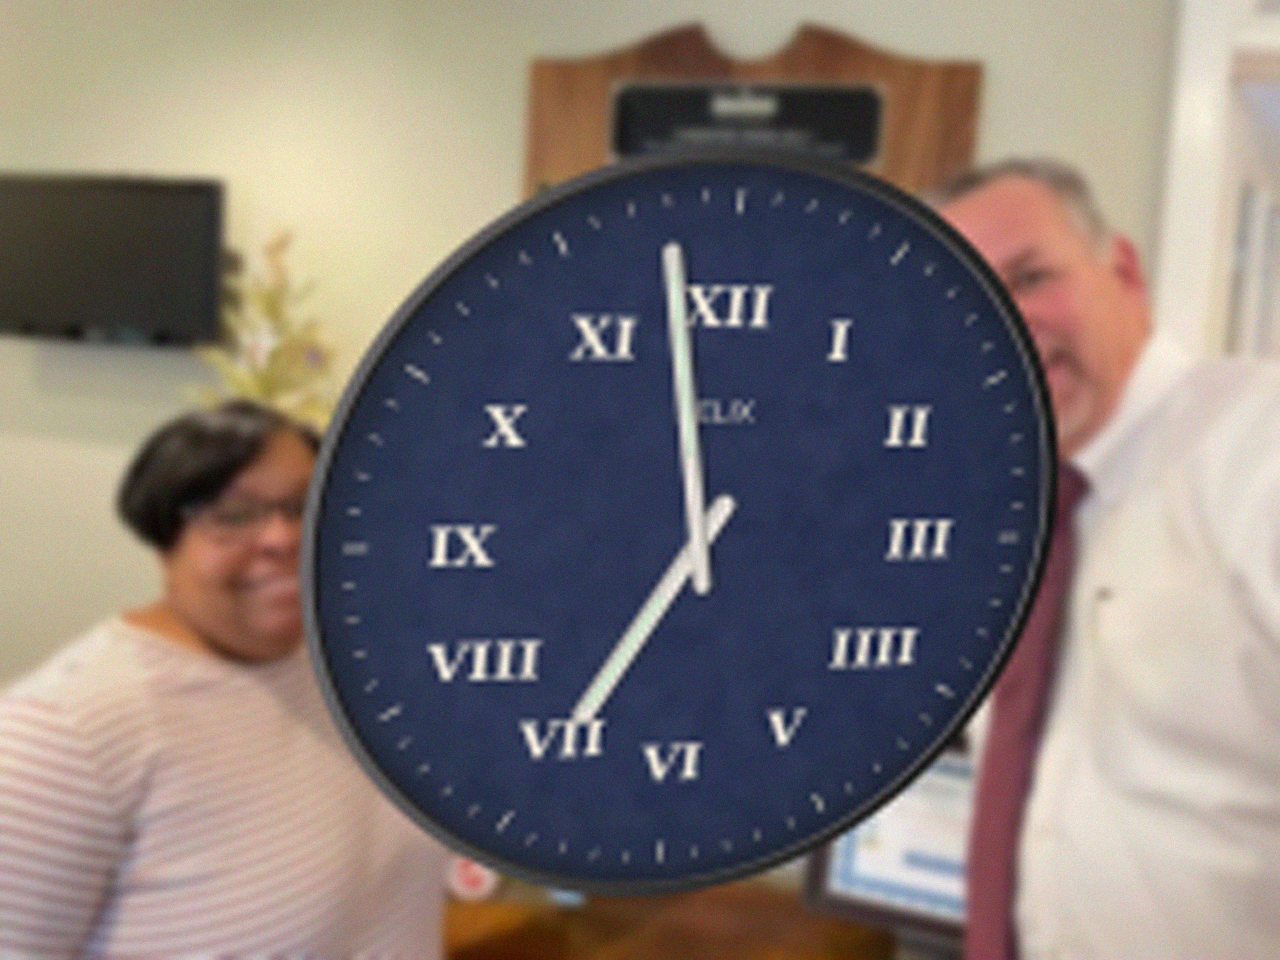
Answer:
6 h 58 min
